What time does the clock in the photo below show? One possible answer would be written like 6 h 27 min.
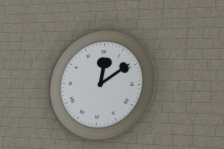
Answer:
12 h 09 min
